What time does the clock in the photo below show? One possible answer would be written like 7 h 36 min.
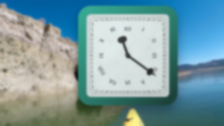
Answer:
11 h 21 min
